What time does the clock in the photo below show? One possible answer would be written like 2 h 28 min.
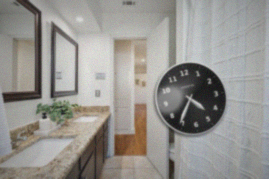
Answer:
4 h 36 min
